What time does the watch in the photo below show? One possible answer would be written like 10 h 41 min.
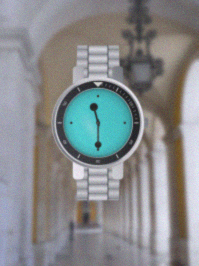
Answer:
11 h 30 min
